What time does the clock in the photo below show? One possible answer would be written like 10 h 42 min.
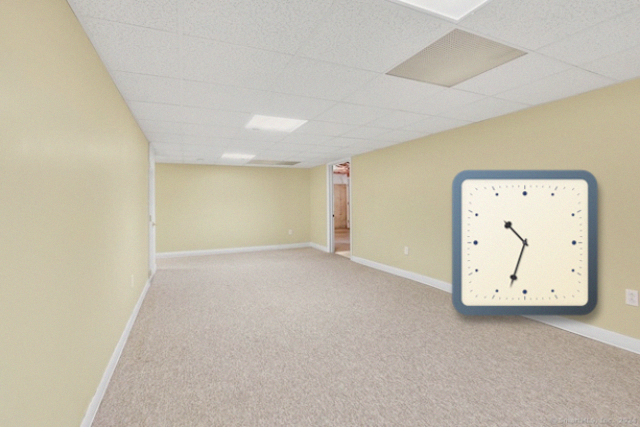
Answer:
10 h 33 min
